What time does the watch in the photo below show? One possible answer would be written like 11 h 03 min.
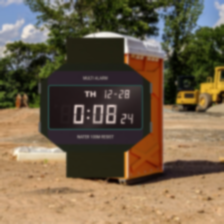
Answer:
0 h 08 min
